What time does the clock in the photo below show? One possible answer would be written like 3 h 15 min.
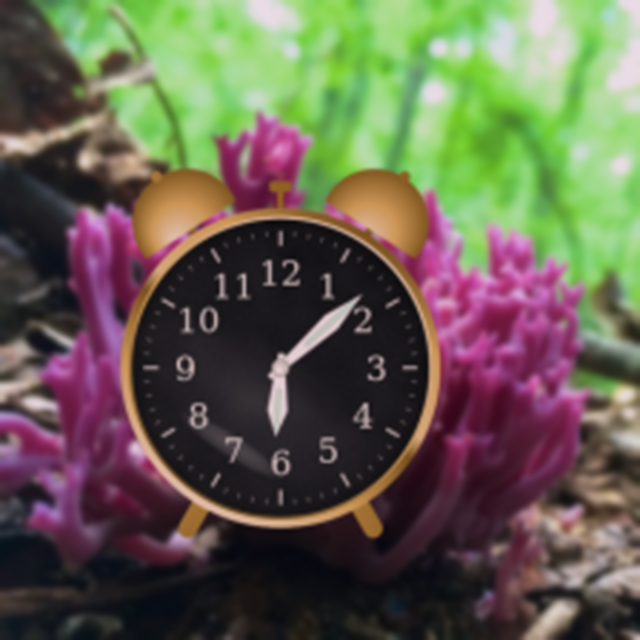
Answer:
6 h 08 min
